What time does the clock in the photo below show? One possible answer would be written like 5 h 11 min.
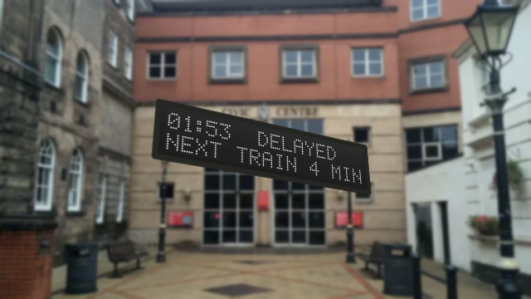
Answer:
1 h 53 min
